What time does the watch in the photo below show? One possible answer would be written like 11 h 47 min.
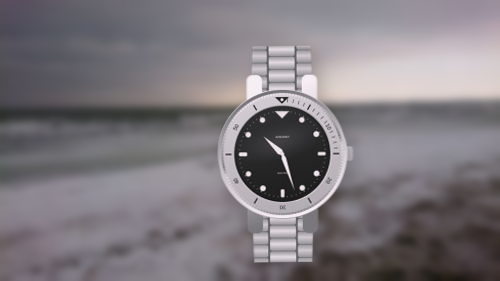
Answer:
10 h 27 min
